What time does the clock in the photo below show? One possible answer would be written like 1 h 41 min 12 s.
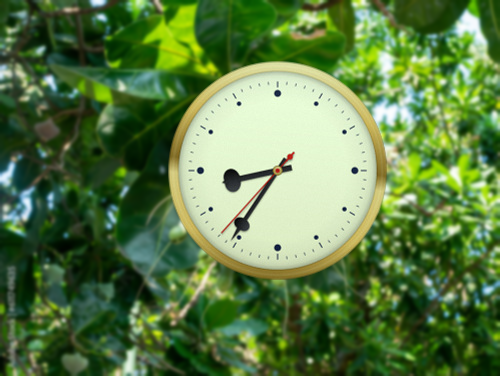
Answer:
8 h 35 min 37 s
